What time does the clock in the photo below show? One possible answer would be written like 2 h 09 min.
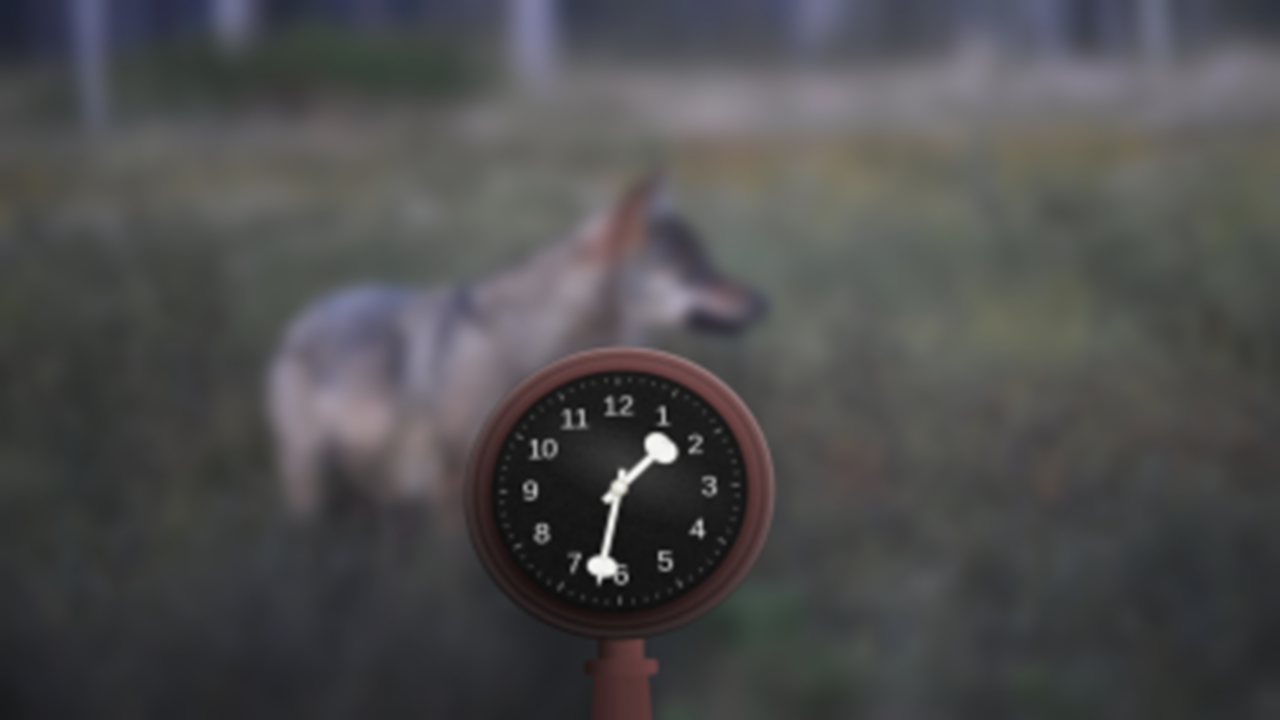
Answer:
1 h 32 min
